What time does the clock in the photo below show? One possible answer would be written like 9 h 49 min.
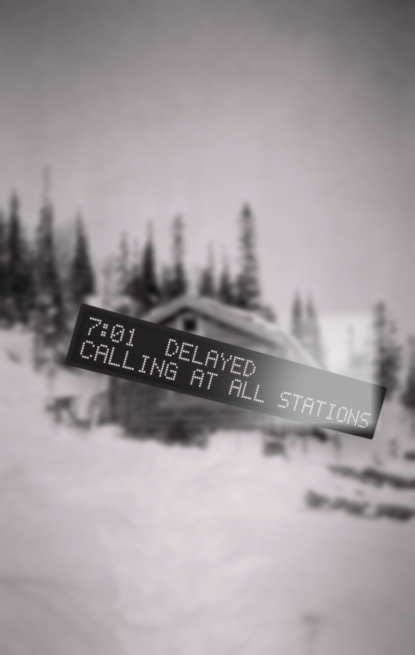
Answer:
7 h 01 min
